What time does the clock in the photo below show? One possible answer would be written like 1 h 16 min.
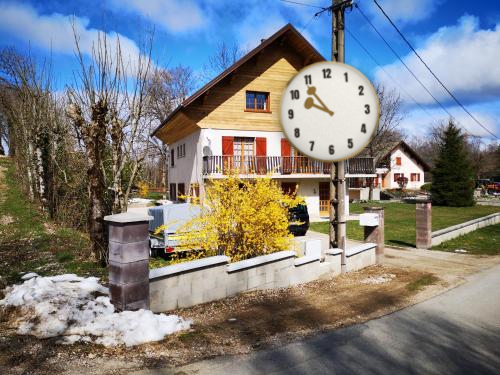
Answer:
9 h 54 min
